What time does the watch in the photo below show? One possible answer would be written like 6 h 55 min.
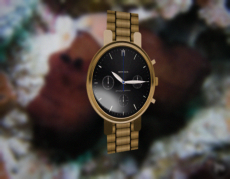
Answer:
10 h 15 min
